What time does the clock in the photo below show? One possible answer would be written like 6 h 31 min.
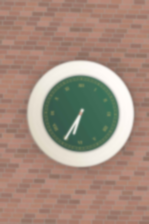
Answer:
6 h 35 min
